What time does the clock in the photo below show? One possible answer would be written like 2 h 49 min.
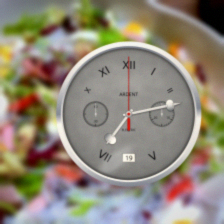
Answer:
7 h 13 min
